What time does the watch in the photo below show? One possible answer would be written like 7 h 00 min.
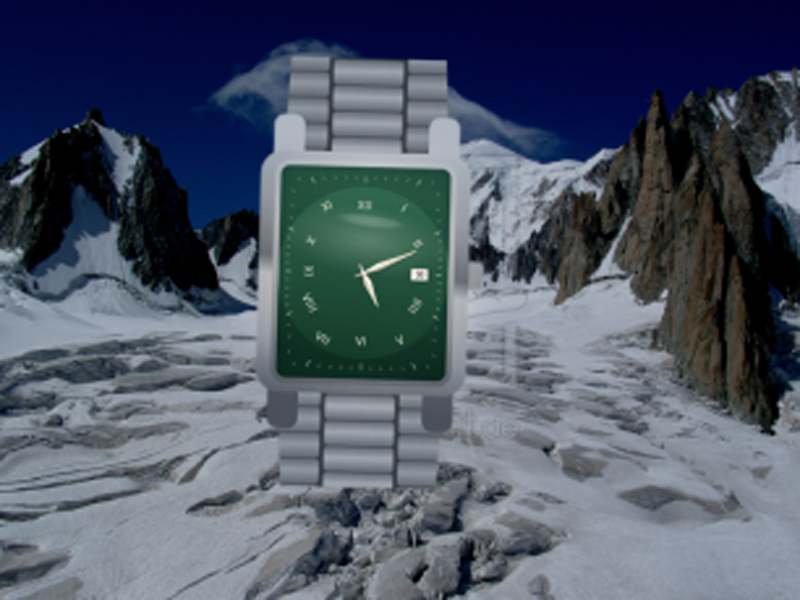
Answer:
5 h 11 min
